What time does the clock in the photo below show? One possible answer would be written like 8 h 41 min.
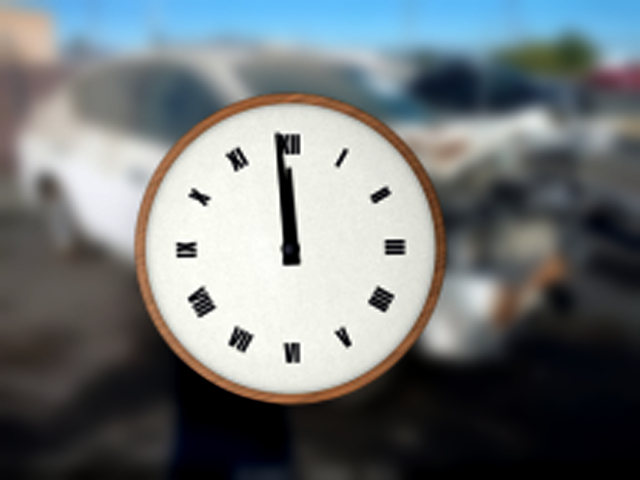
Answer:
11 h 59 min
